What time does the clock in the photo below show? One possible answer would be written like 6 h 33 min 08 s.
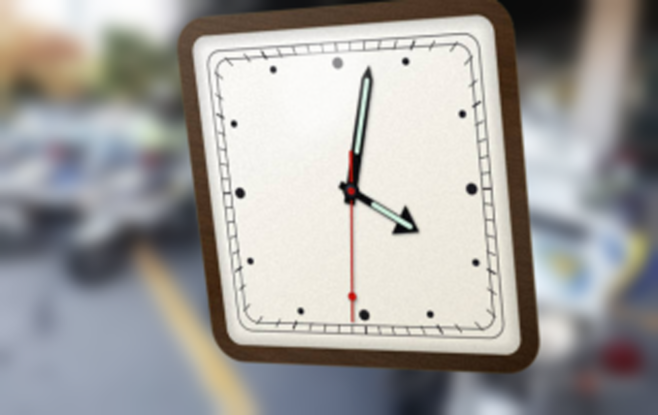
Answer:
4 h 02 min 31 s
